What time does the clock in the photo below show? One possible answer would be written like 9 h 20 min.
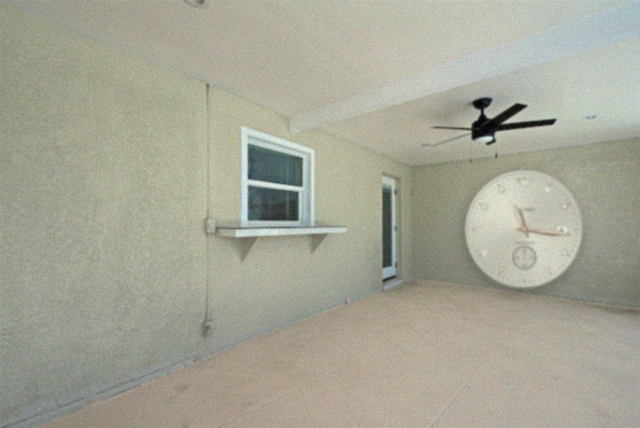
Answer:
11 h 16 min
